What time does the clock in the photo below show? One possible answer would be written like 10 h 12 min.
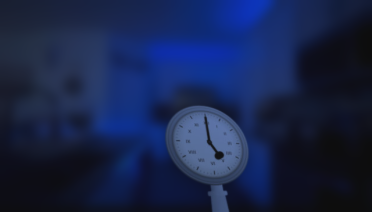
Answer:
5 h 00 min
